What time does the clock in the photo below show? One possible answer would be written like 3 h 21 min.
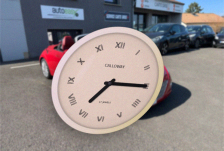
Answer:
7 h 15 min
